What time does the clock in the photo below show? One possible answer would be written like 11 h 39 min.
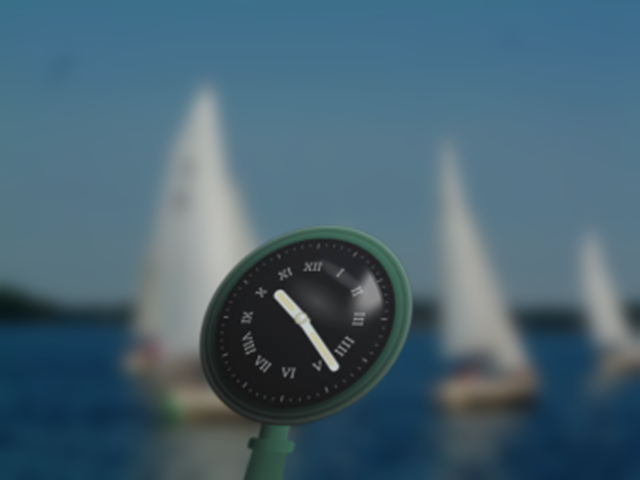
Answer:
10 h 23 min
